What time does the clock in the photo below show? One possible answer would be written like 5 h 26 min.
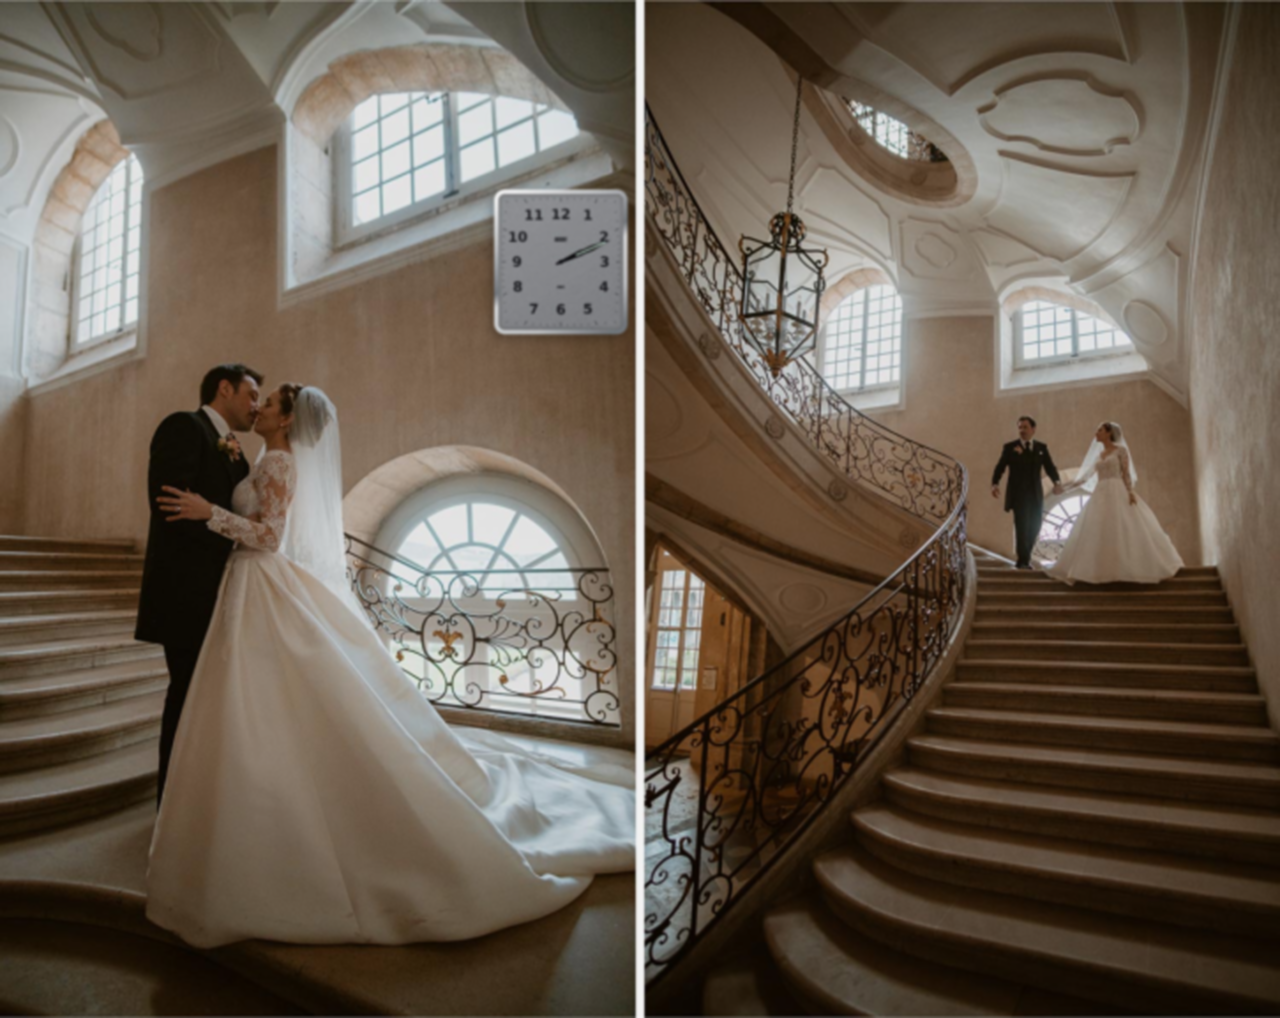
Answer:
2 h 11 min
